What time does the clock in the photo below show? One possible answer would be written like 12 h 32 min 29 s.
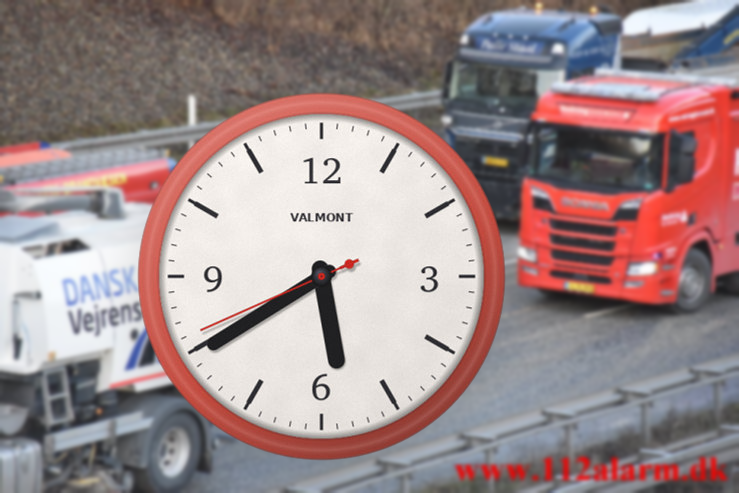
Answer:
5 h 39 min 41 s
